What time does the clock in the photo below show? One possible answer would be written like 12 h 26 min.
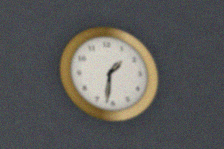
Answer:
1 h 32 min
